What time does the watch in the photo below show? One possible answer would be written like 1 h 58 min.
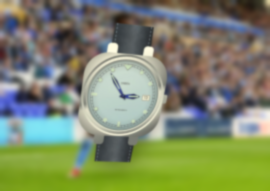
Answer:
2 h 54 min
